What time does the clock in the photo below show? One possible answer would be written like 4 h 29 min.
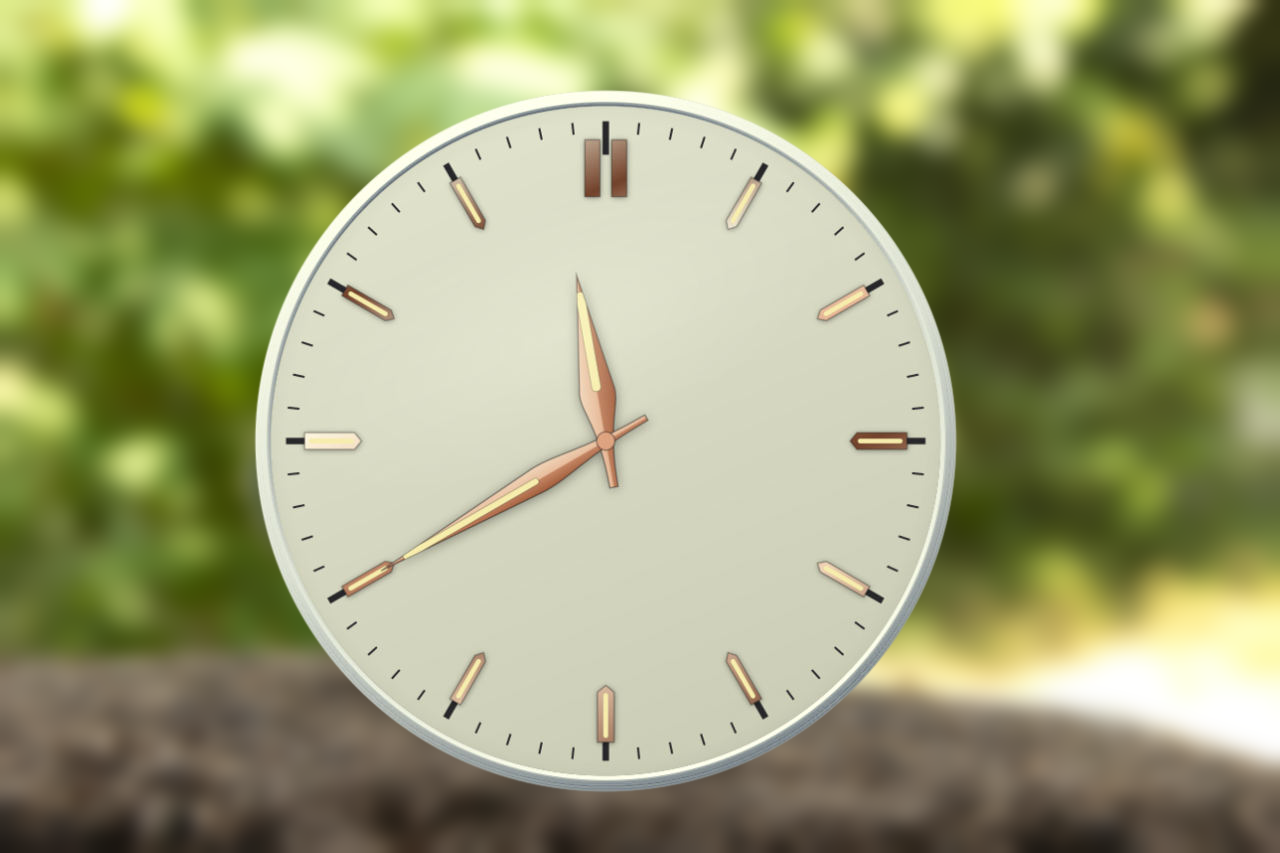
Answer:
11 h 40 min
